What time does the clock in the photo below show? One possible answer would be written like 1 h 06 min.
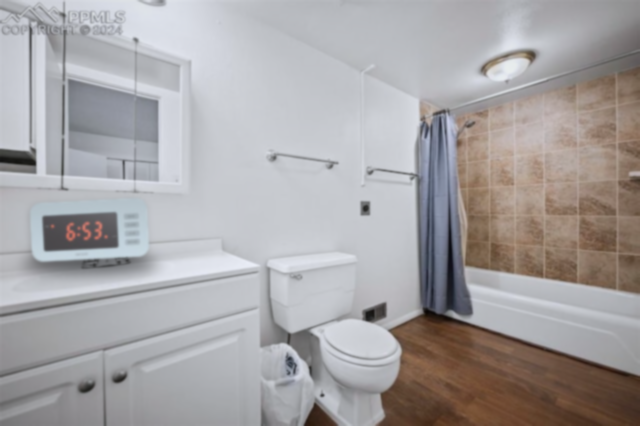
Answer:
6 h 53 min
